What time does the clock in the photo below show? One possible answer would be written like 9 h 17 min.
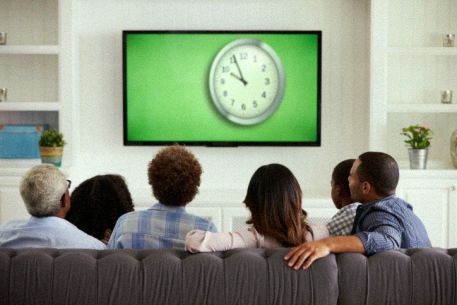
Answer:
9 h 56 min
